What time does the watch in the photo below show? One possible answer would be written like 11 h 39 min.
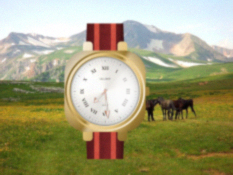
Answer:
7 h 29 min
